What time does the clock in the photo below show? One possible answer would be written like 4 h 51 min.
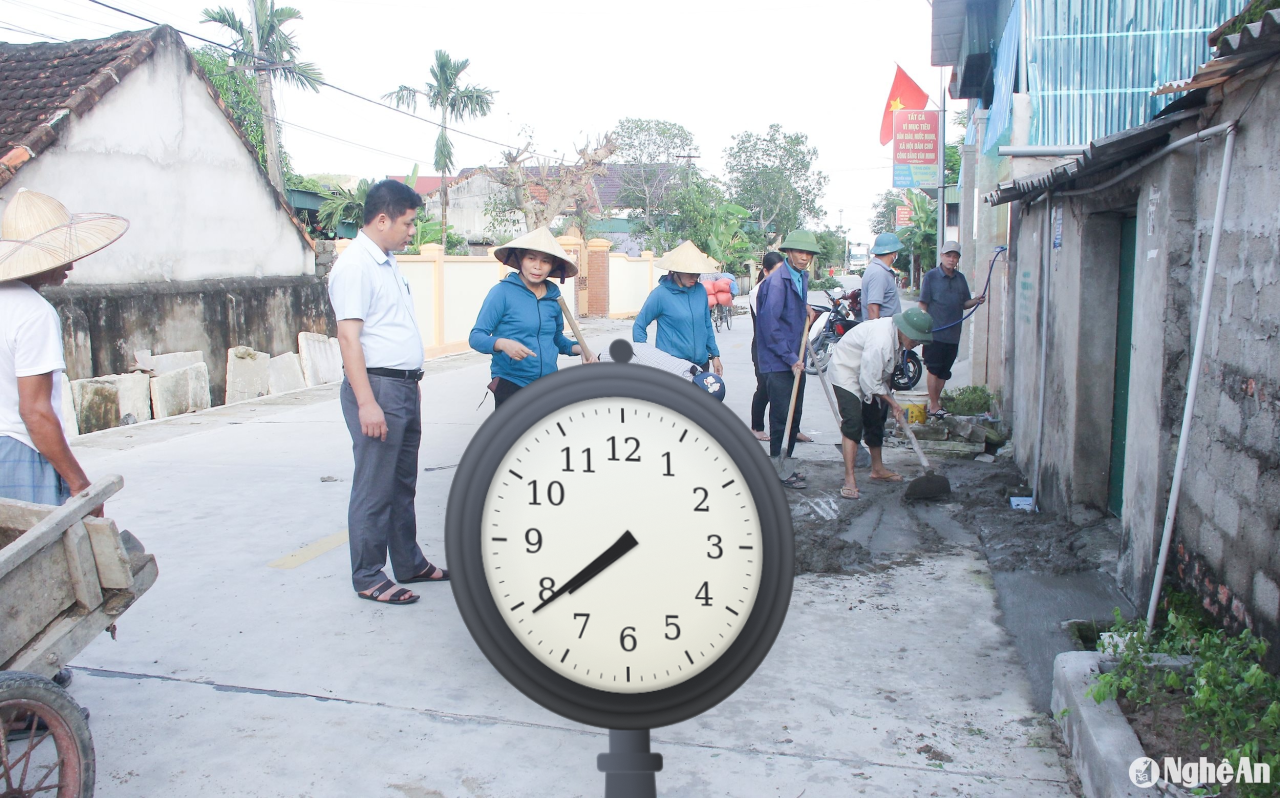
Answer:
7 h 39 min
